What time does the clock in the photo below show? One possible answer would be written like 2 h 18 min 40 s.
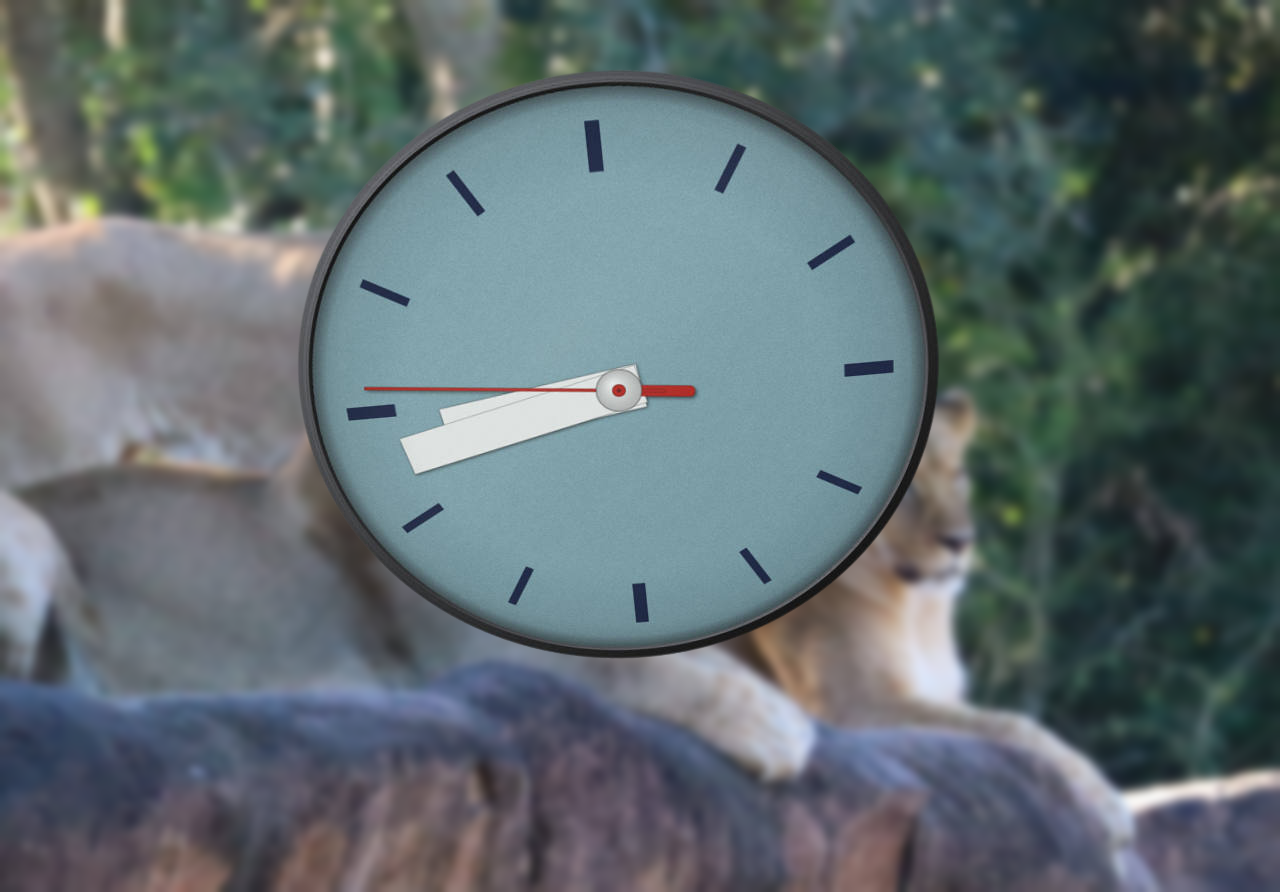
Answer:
8 h 42 min 46 s
